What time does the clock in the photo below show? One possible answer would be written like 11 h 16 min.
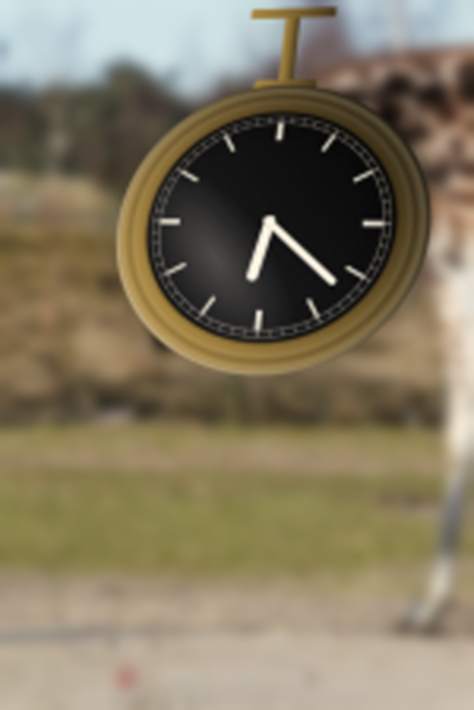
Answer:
6 h 22 min
